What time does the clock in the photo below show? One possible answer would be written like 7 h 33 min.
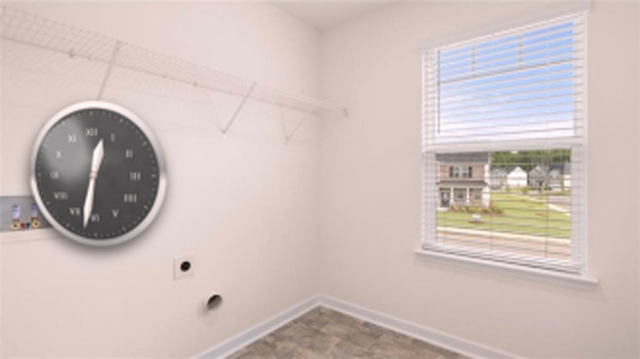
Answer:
12 h 32 min
